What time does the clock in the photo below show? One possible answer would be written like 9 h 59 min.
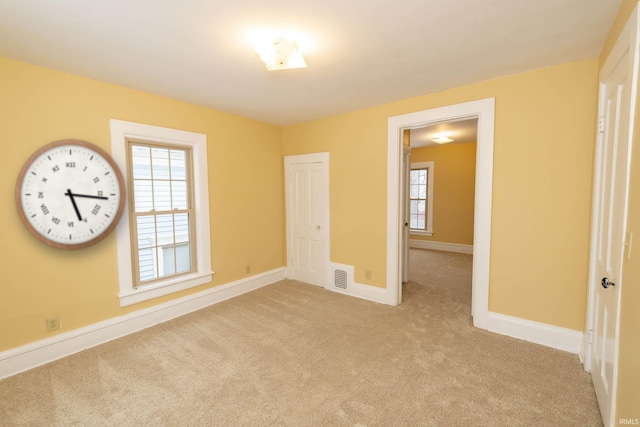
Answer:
5 h 16 min
